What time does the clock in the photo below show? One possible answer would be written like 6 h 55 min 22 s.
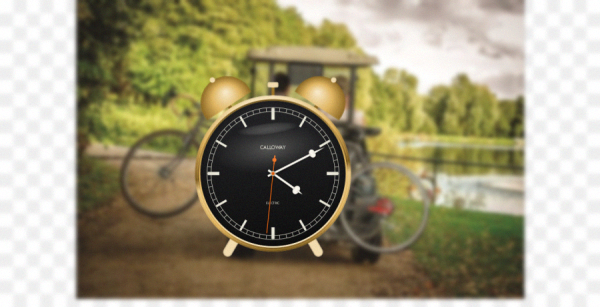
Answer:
4 h 10 min 31 s
